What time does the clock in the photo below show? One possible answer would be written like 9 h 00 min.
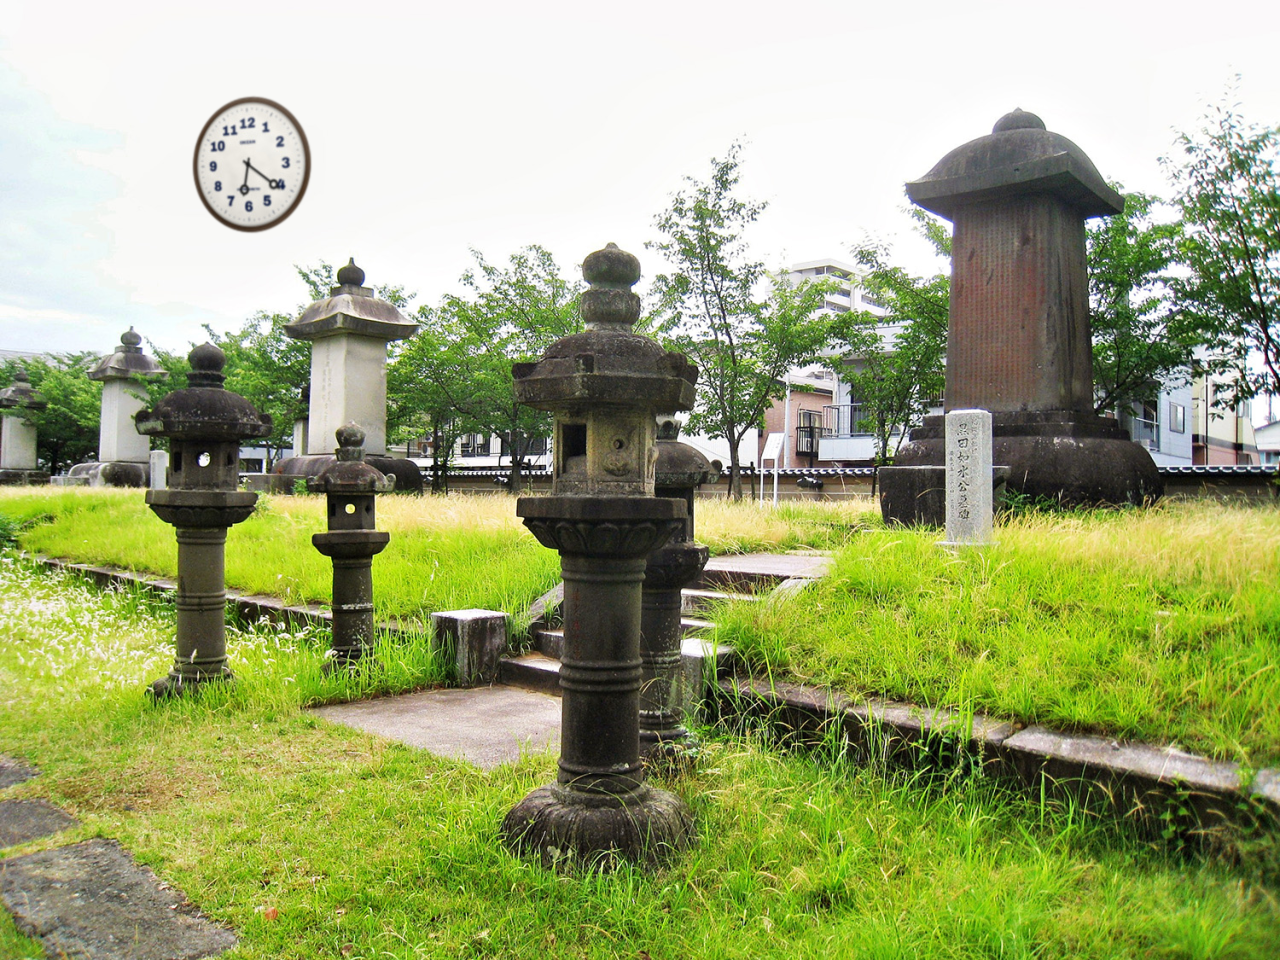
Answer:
6 h 21 min
